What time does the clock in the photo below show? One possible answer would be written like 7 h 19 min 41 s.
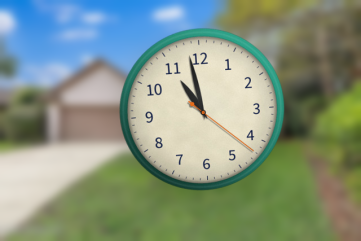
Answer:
10 h 58 min 22 s
